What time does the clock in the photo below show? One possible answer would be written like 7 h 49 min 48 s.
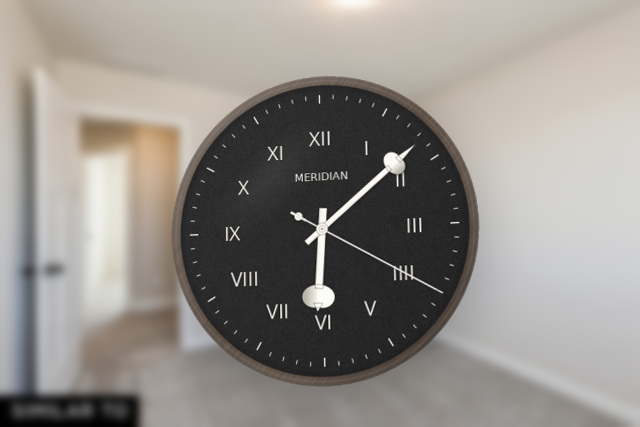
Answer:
6 h 08 min 20 s
